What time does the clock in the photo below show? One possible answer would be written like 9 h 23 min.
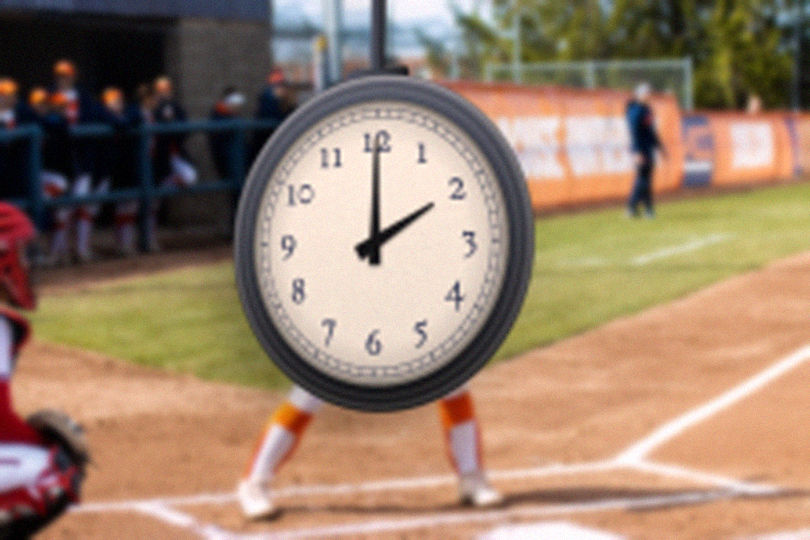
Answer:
2 h 00 min
